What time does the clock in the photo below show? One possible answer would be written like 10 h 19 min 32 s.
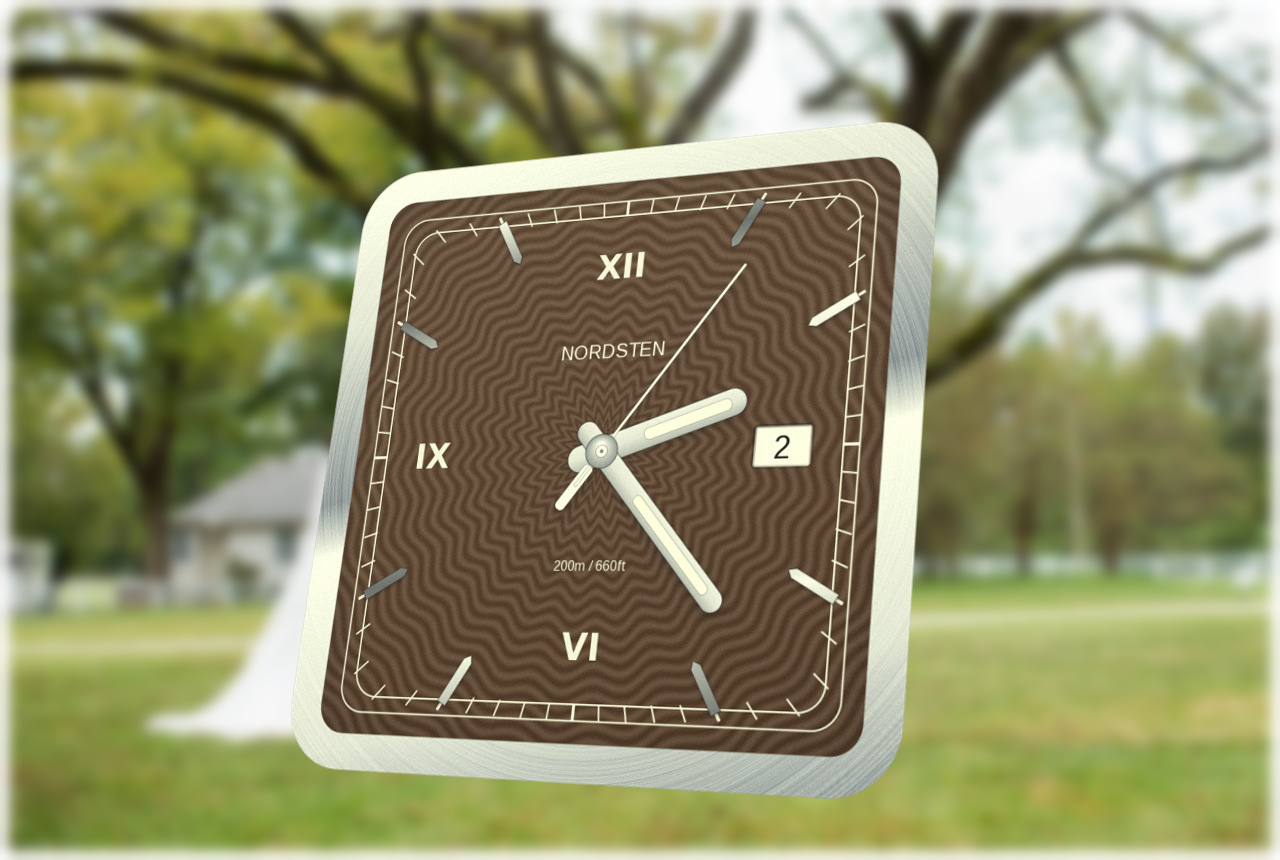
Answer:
2 h 23 min 06 s
